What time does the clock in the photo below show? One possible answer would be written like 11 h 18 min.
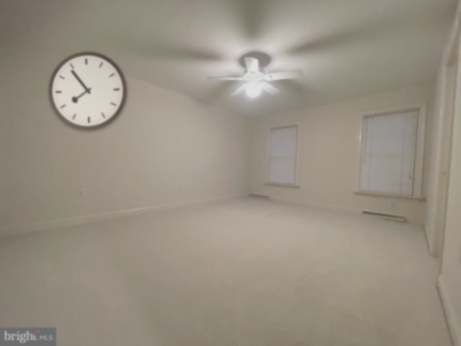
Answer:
7 h 54 min
